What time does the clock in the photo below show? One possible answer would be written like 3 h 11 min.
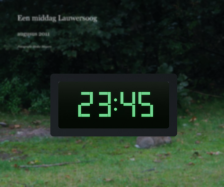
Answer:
23 h 45 min
